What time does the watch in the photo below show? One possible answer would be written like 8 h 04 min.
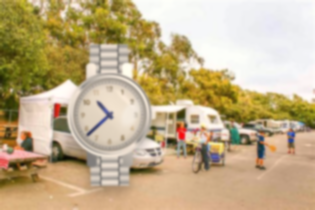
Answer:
10 h 38 min
